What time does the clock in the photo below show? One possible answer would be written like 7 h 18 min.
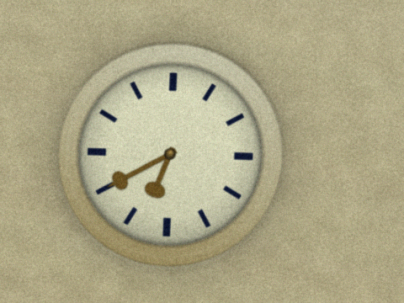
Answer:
6 h 40 min
